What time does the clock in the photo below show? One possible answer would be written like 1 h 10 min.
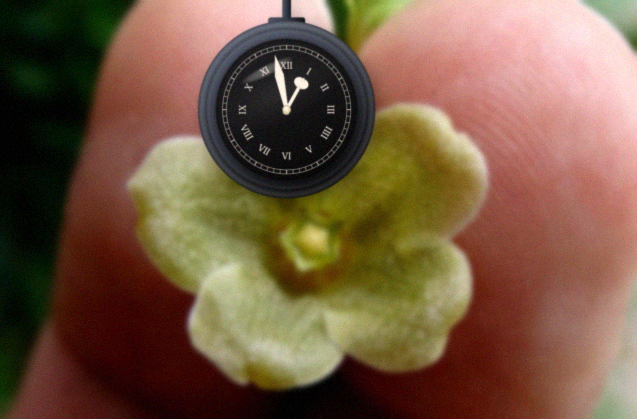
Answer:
12 h 58 min
